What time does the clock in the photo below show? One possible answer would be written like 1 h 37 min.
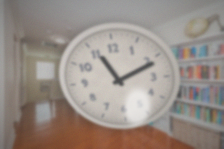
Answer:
11 h 11 min
